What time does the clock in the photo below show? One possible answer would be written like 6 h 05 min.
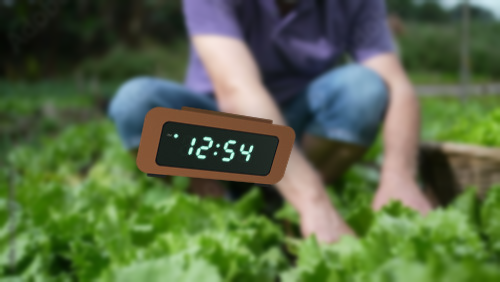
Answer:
12 h 54 min
